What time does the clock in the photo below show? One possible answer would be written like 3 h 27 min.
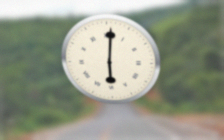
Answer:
6 h 01 min
